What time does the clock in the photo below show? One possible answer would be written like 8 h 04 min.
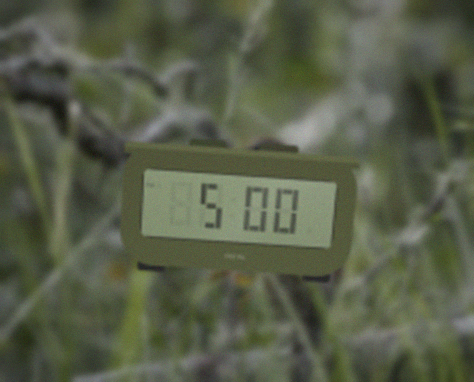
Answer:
5 h 00 min
